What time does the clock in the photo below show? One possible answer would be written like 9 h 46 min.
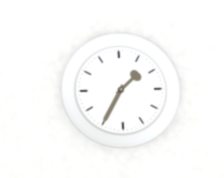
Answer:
1 h 35 min
